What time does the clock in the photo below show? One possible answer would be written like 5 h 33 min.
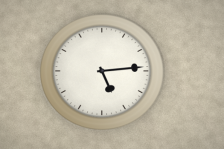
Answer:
5 h 14 min
